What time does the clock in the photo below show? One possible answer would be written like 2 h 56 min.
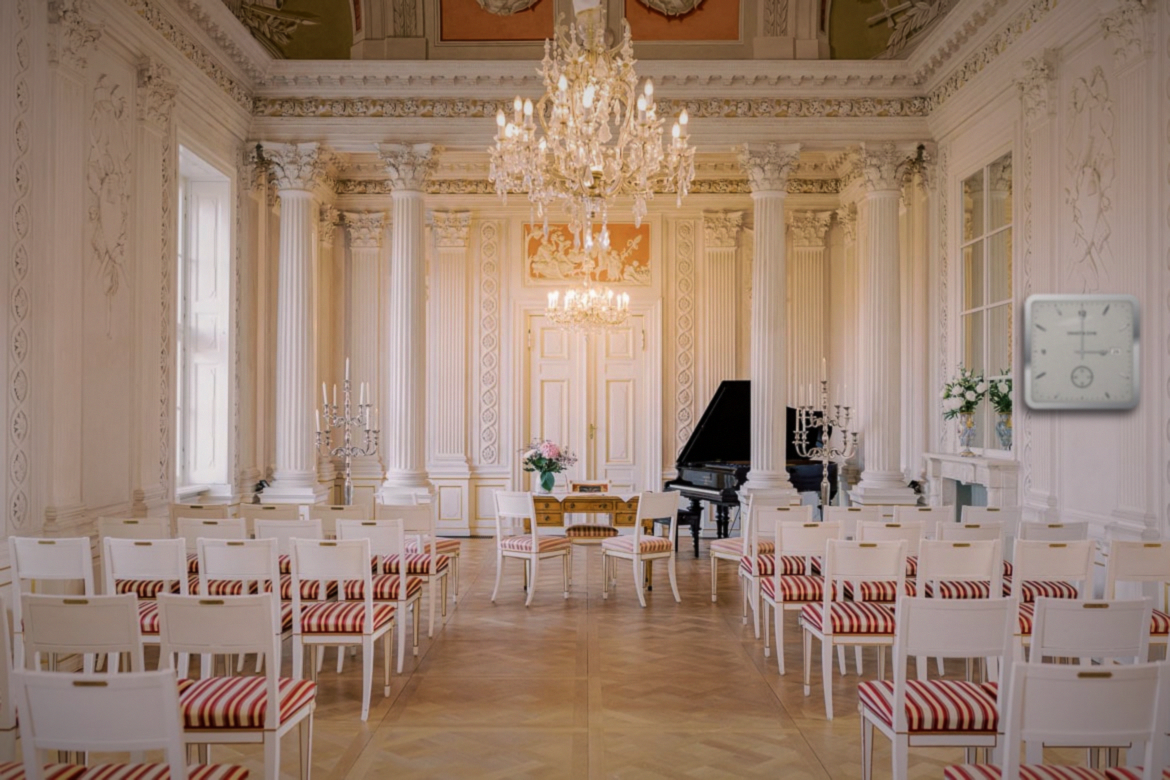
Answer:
3 h 00 min
